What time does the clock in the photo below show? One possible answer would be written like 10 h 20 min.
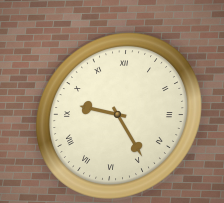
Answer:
9 h 24 min
